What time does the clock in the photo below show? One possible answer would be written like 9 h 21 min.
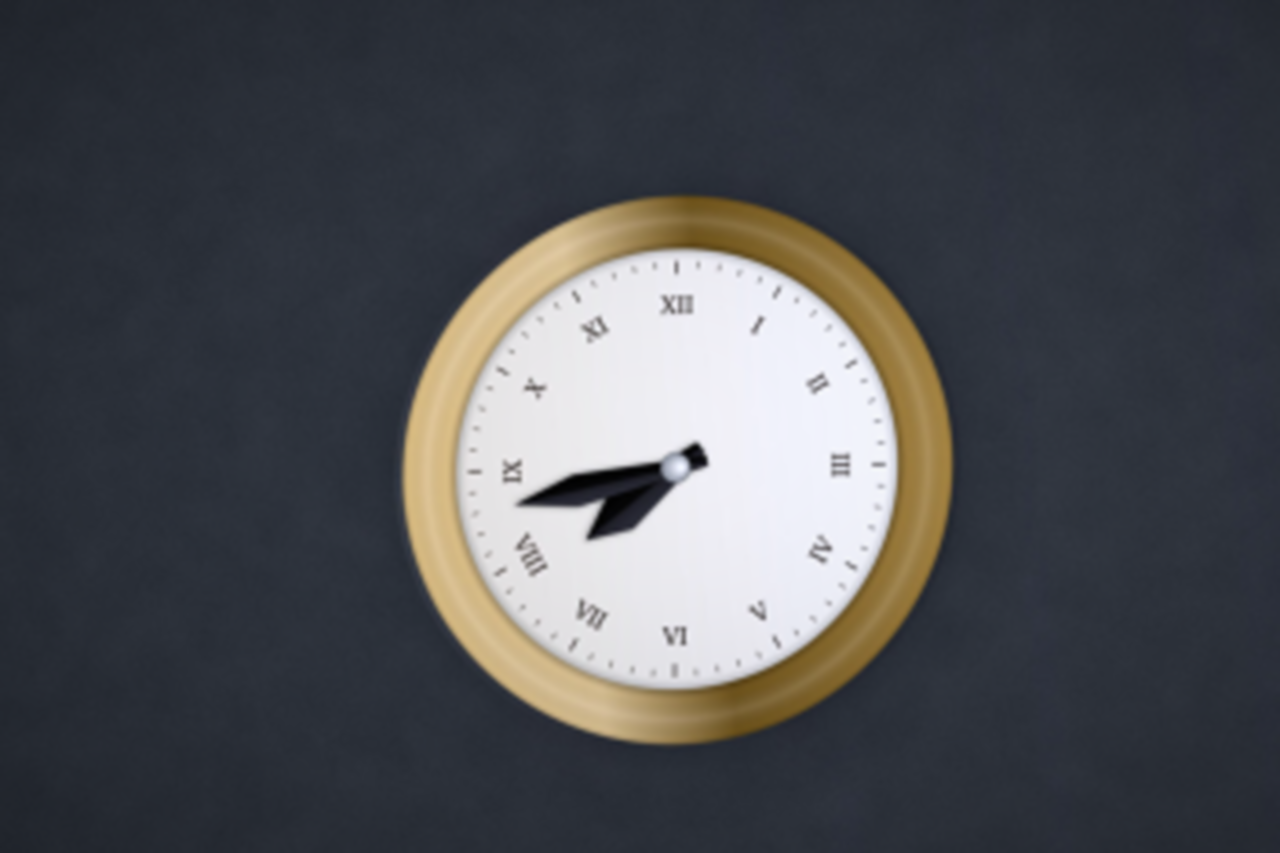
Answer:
7 h 43 min
